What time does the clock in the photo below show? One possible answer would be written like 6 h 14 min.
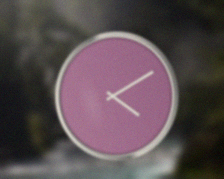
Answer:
4 h 10 min
